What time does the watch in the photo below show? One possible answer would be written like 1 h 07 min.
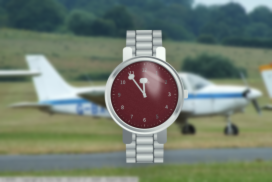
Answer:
11 h 54 min
